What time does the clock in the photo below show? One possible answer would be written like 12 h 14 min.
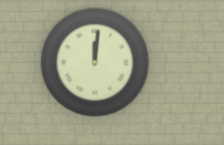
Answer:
12 h 01 min
